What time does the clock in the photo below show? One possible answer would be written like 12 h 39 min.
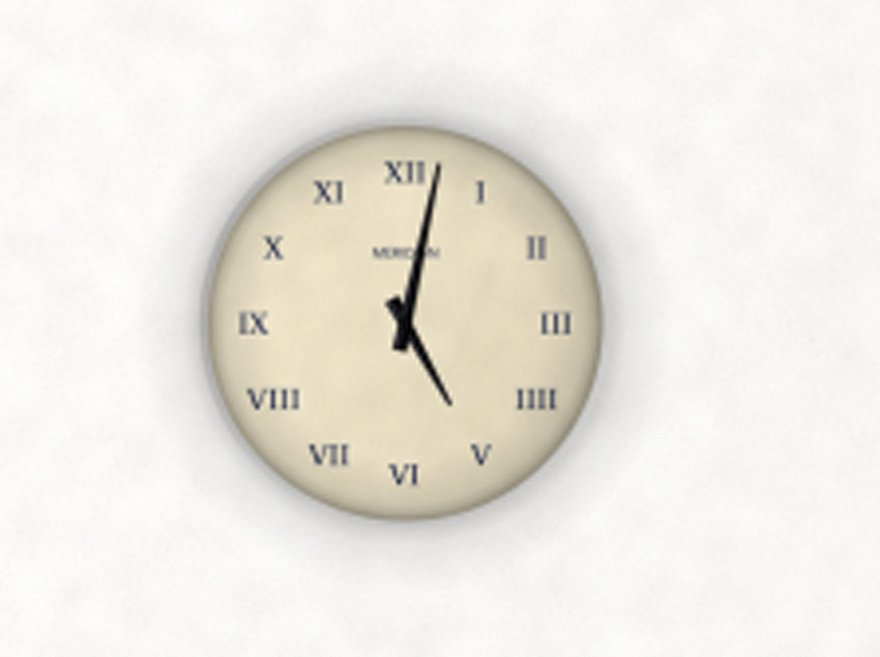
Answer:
5 h 02 min
